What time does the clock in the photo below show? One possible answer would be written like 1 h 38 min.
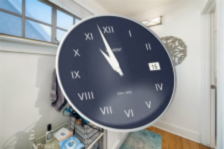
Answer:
10 h 58 min
